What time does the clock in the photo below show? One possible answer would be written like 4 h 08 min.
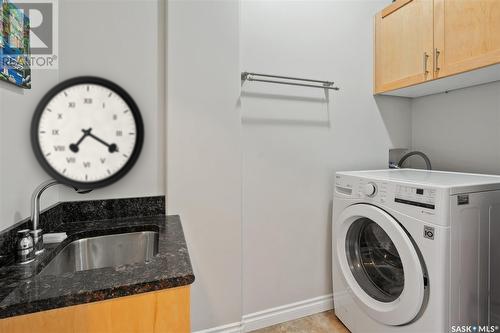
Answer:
7 h 20 min
